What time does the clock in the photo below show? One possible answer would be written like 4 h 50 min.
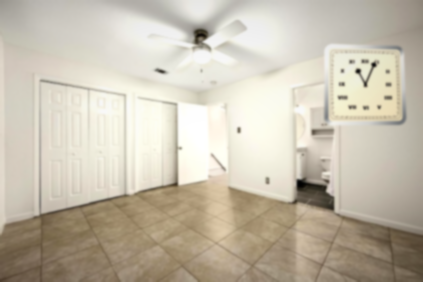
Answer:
11 h 04 min
